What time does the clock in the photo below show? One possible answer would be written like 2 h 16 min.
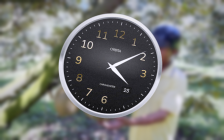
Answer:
4 h 09 min
